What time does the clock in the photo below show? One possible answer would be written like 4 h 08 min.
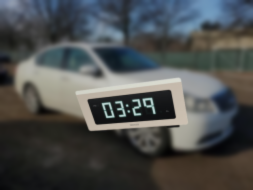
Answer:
3 h 29 min
